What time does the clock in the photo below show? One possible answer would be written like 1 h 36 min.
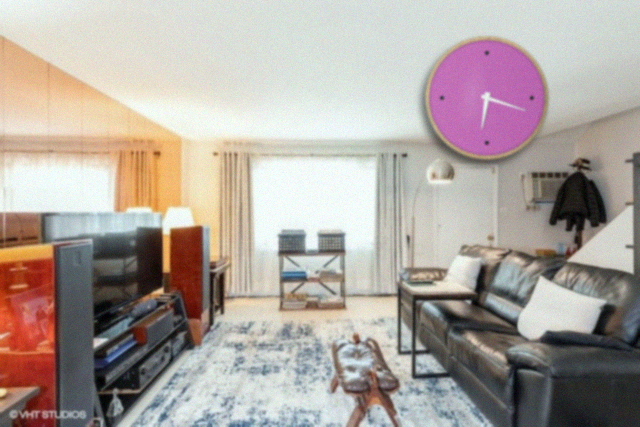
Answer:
6 h 18 min
